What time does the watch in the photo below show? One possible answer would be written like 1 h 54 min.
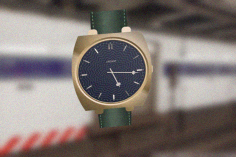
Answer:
5 h 16 min
